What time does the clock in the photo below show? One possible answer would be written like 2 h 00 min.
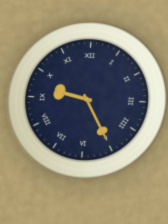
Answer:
9 h 25 min
